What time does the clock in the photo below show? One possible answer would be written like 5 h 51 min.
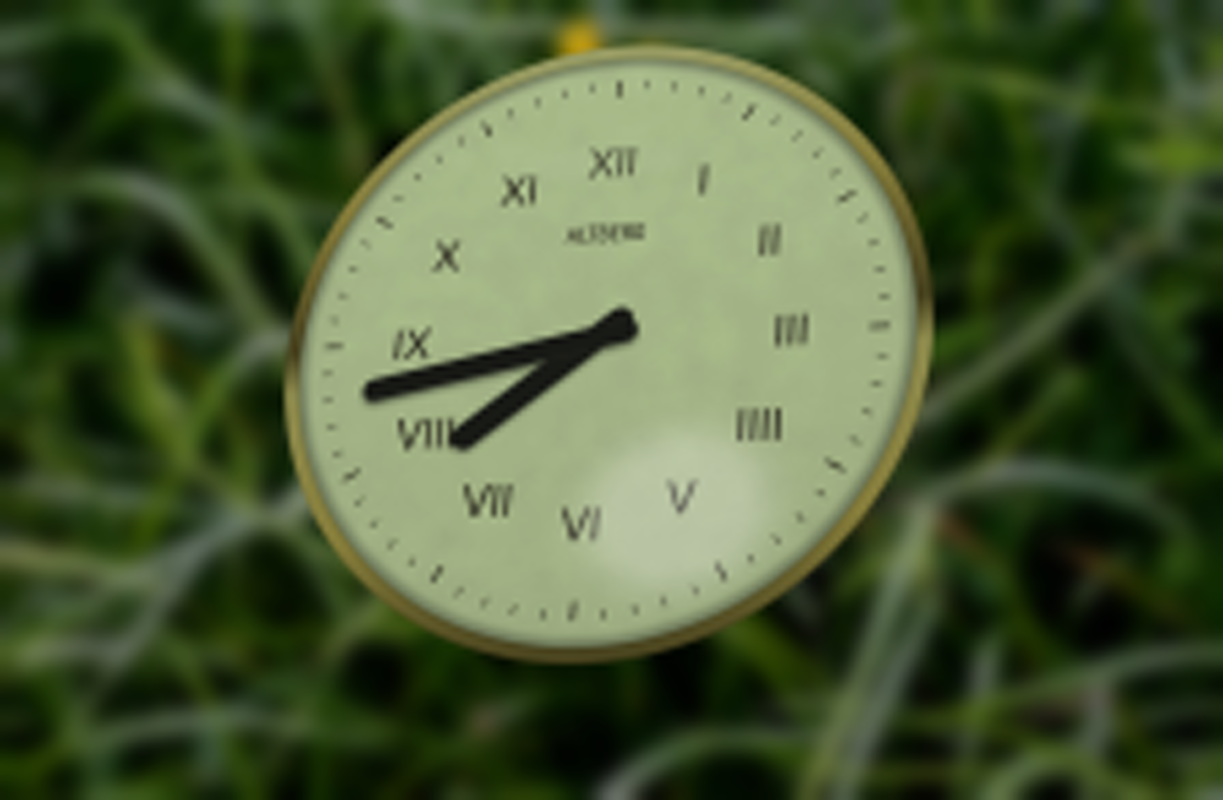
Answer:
7 h 43 min
